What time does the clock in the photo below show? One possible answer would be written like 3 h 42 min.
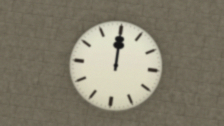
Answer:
12 h 00 min
